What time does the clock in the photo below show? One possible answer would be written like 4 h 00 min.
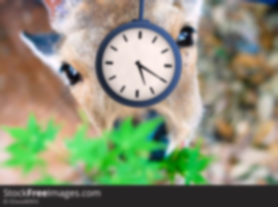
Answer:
5 h 20 min
